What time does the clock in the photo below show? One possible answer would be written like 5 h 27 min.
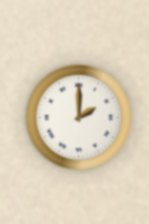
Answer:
2 h 00 min
